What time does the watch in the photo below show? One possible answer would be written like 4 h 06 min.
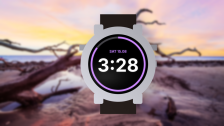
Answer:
3 h 28 min
